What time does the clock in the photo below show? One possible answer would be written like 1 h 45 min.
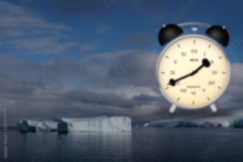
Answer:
1 h 41 min
